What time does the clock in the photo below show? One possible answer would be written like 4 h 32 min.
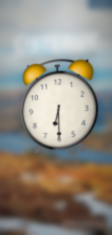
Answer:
6 h 30 min
